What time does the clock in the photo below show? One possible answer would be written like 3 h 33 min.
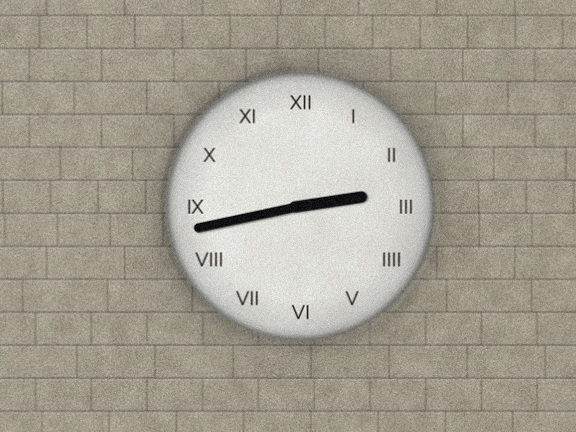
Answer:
2 h 43 min
